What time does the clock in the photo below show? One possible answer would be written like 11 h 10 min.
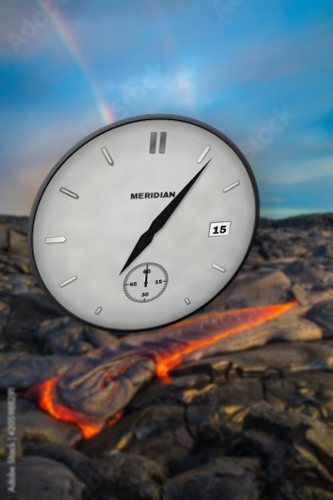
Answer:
7 h 06 min
